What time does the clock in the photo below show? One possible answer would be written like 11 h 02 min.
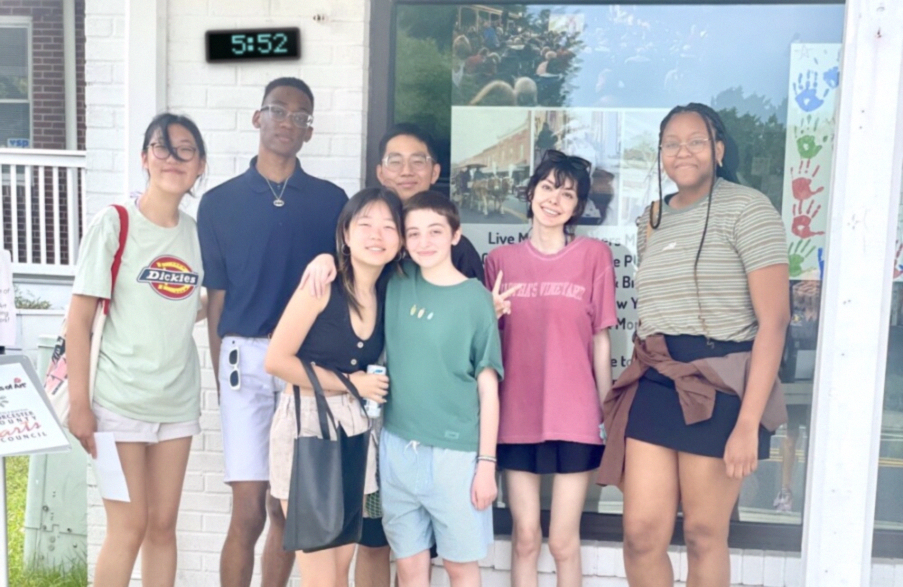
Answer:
5 h 52 min
